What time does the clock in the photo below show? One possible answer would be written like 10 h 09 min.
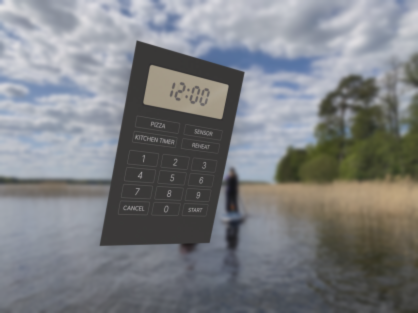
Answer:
12 h 00 min
